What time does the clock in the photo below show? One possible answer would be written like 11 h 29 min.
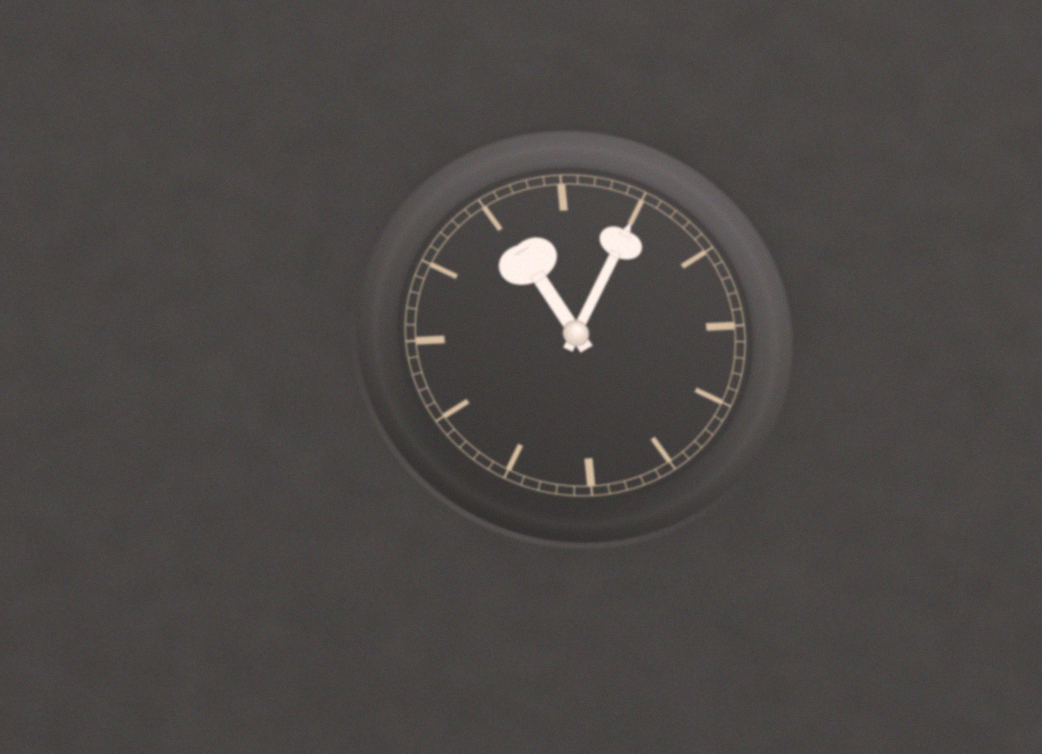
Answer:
11 h 05 min
